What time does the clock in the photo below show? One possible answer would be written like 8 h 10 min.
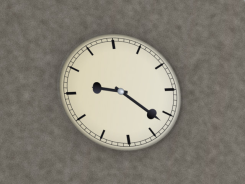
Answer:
9 h 22 min
